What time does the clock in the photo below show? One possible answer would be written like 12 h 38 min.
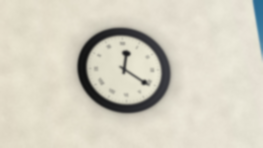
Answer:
12 h 21 min
